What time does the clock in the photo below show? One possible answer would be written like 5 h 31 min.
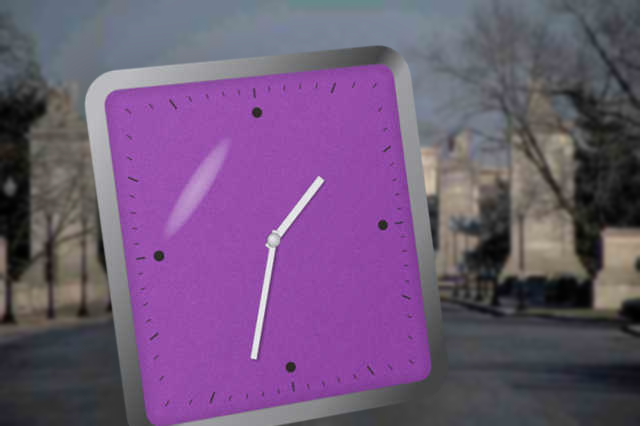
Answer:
1 h 33 min
